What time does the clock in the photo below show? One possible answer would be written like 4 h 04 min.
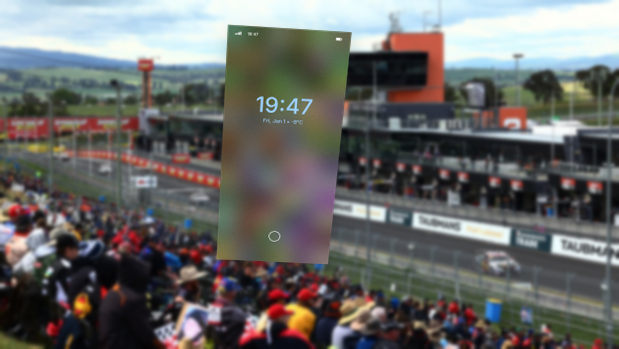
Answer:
19 h 47 min
